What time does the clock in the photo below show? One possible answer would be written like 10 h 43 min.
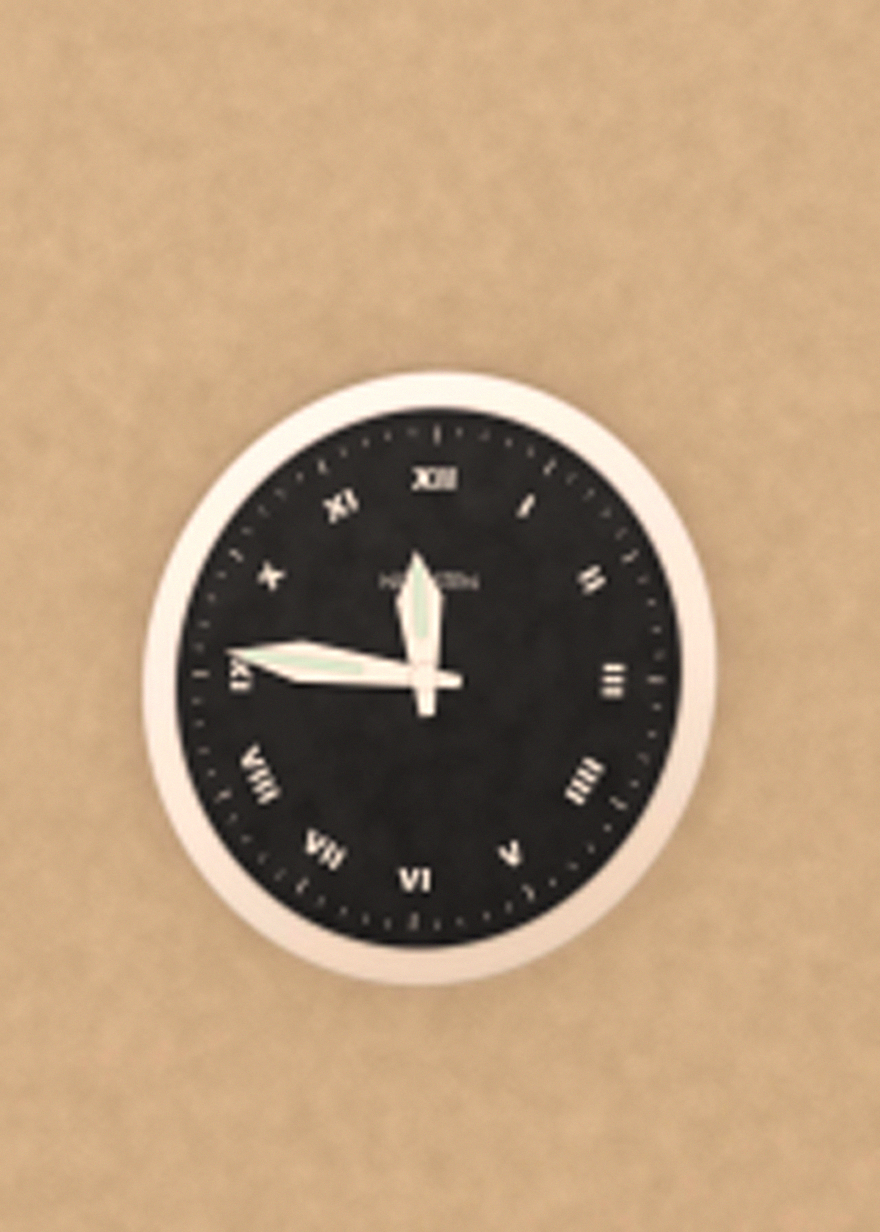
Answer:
11 h 46 min
